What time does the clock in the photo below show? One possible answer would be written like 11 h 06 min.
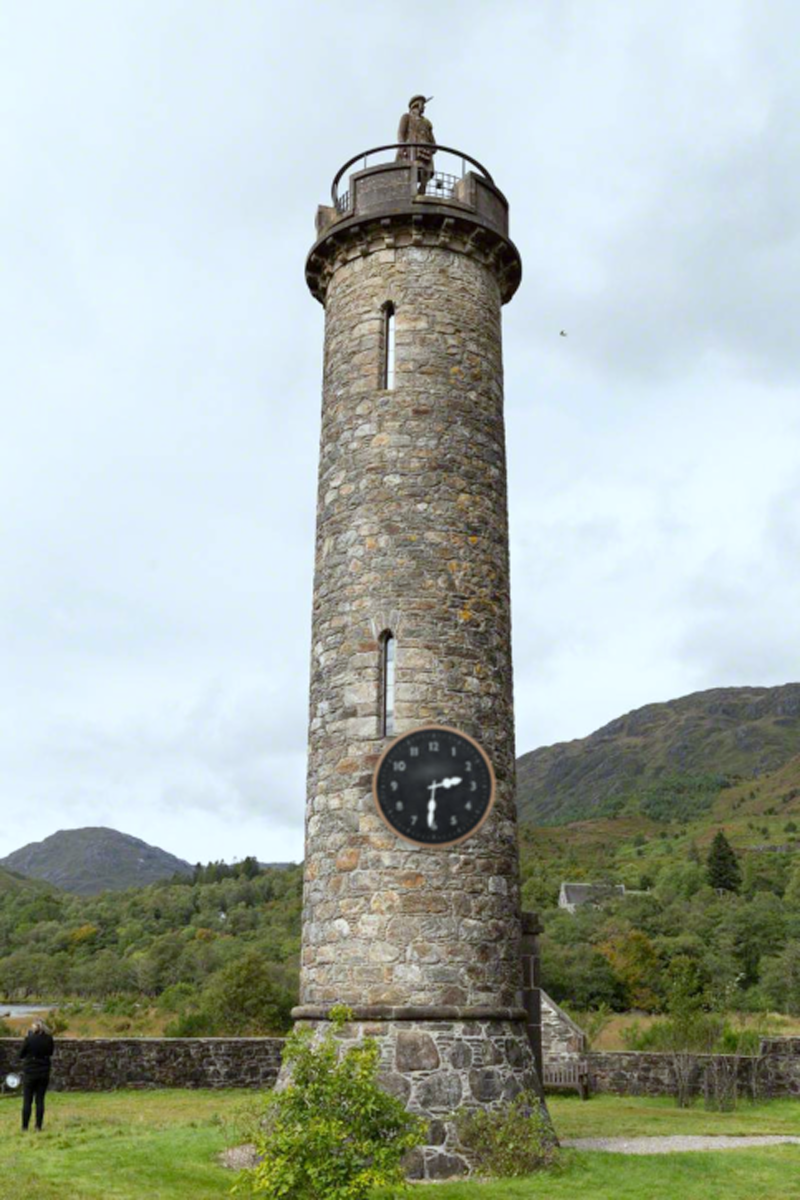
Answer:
2 h 31 min
